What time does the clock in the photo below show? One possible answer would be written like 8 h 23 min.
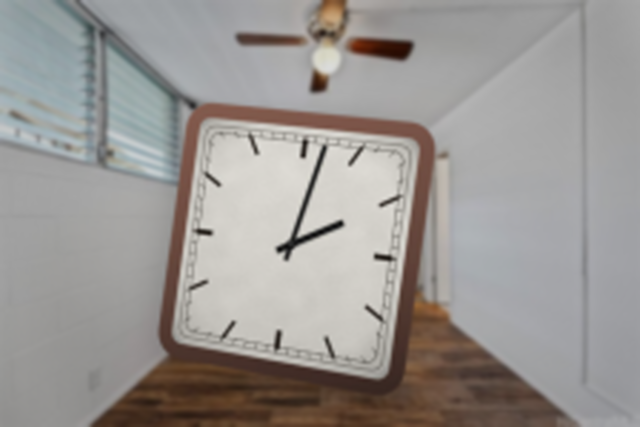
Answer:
2 h 02 min
